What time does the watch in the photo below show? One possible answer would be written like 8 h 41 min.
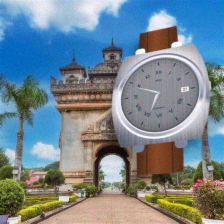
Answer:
6 h 49 min
